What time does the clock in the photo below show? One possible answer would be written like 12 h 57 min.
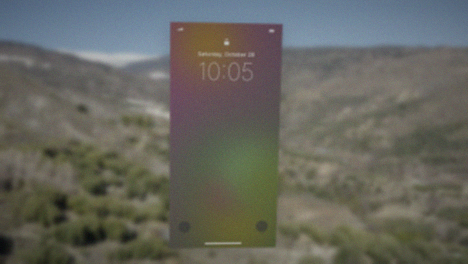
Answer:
10 h 05 min
